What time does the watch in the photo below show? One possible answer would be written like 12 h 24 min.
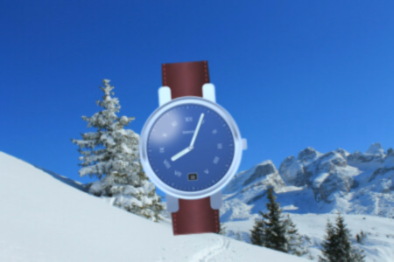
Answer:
8 h 04 min
